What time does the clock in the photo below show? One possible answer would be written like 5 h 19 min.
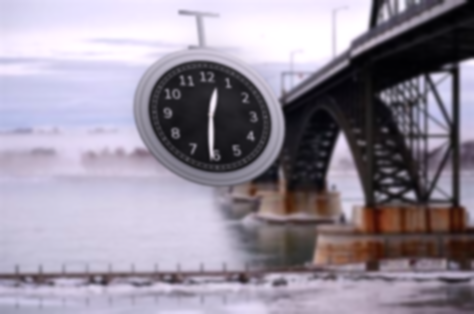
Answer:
12 h 31 min
